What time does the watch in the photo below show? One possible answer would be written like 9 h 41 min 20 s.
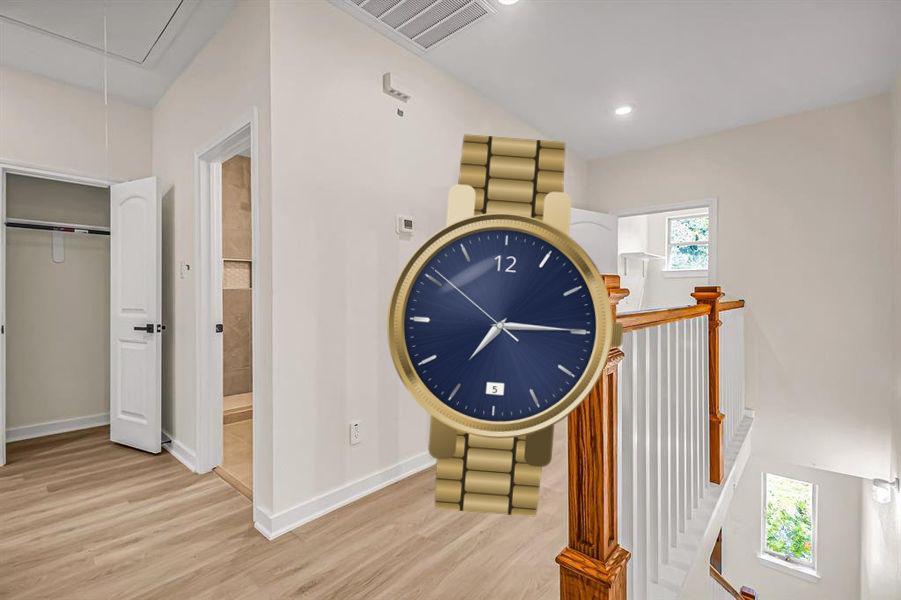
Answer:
7 h 14 min 51 s
